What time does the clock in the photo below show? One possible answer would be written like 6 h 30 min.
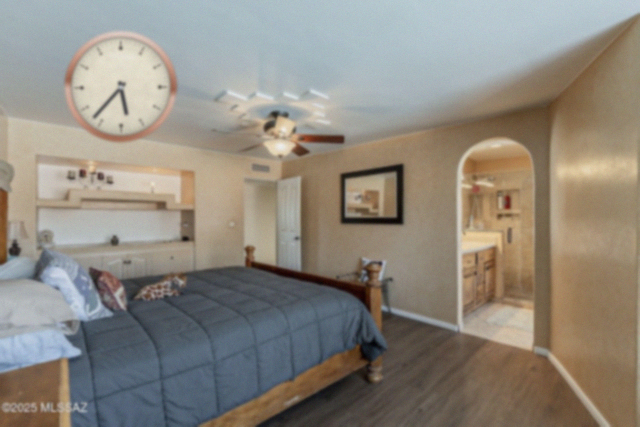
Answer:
5 h 37 min
